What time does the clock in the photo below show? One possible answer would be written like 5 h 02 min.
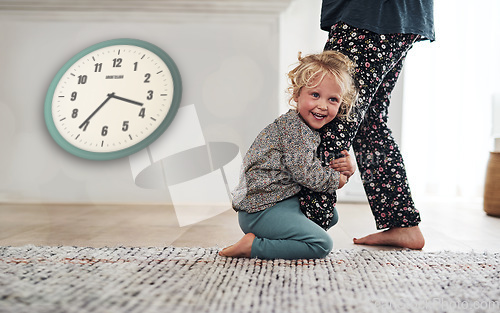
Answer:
3 h 36 min
